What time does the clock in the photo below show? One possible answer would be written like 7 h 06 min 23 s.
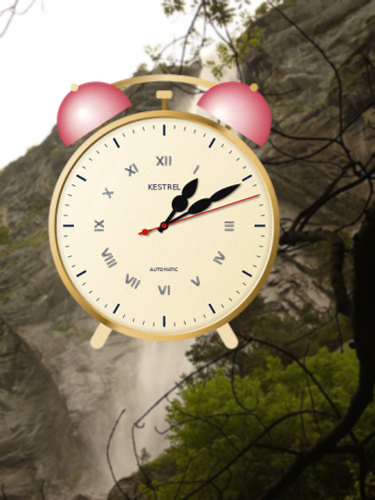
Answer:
1 h 10 min 12 s
